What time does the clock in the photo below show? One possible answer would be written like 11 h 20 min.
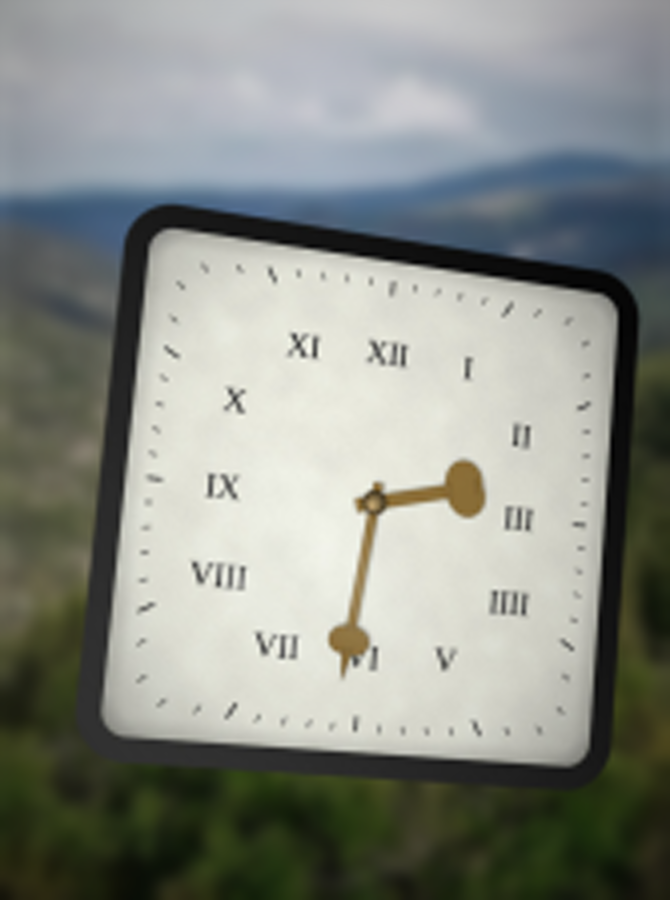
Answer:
2 h 31 min
